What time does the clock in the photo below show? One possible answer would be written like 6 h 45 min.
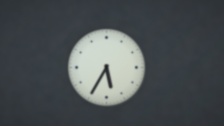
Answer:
5 h 35 min
